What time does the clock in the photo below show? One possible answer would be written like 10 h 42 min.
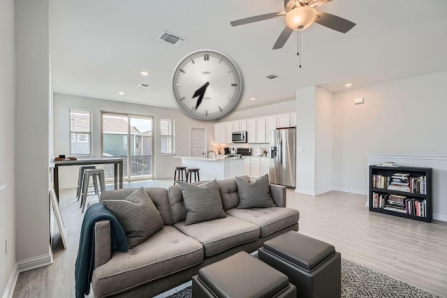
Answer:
7 h 34 min
